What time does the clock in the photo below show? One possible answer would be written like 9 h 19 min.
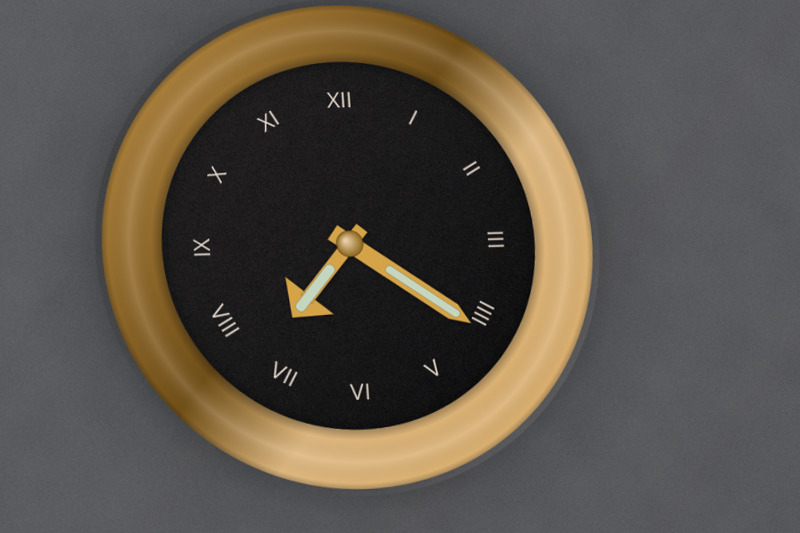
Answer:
7 h 21 min
